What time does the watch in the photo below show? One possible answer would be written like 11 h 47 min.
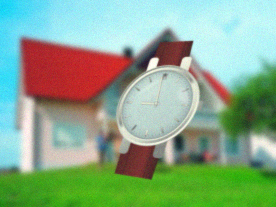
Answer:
8 h 59 min
